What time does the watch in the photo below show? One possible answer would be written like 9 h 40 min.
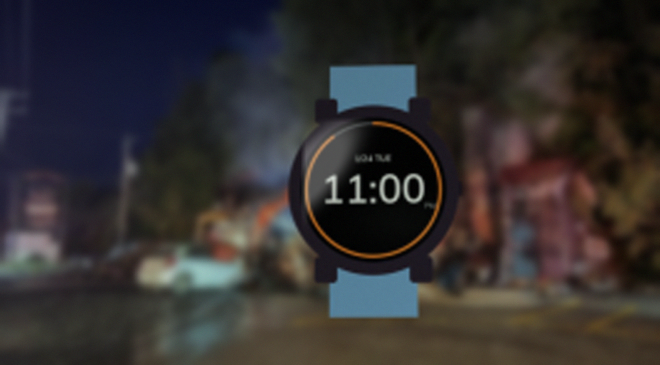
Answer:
11 h 00 min
